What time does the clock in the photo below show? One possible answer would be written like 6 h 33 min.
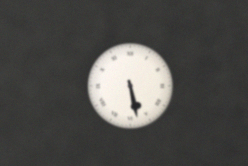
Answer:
5 h 28 min
